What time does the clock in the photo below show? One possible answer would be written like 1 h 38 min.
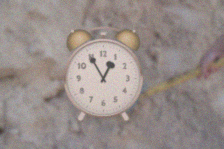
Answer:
12 h 55 min
